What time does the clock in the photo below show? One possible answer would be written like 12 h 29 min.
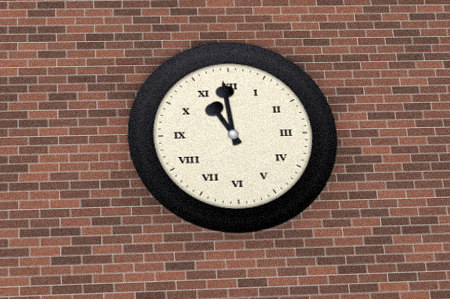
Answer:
10 h 59 min
